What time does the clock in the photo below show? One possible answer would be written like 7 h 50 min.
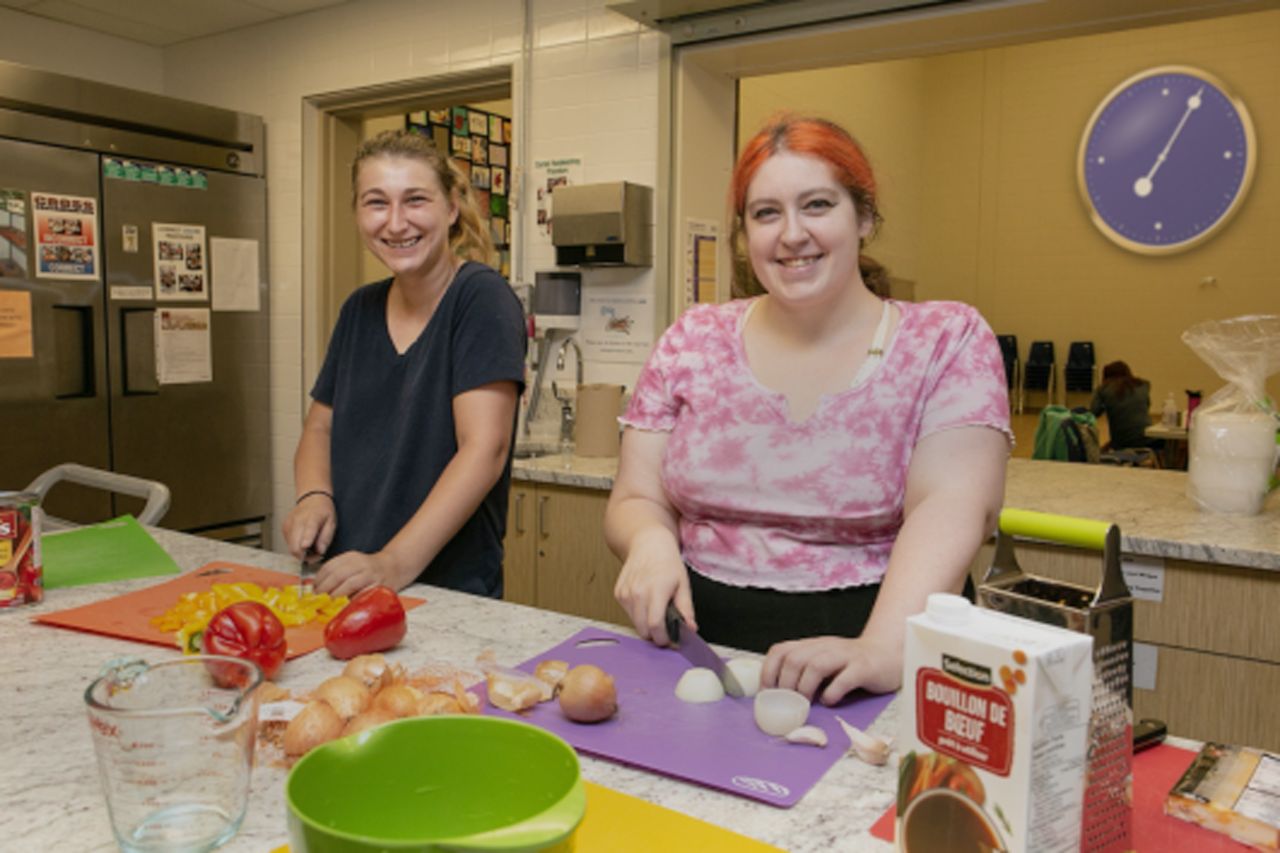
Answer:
7 h 05 min
